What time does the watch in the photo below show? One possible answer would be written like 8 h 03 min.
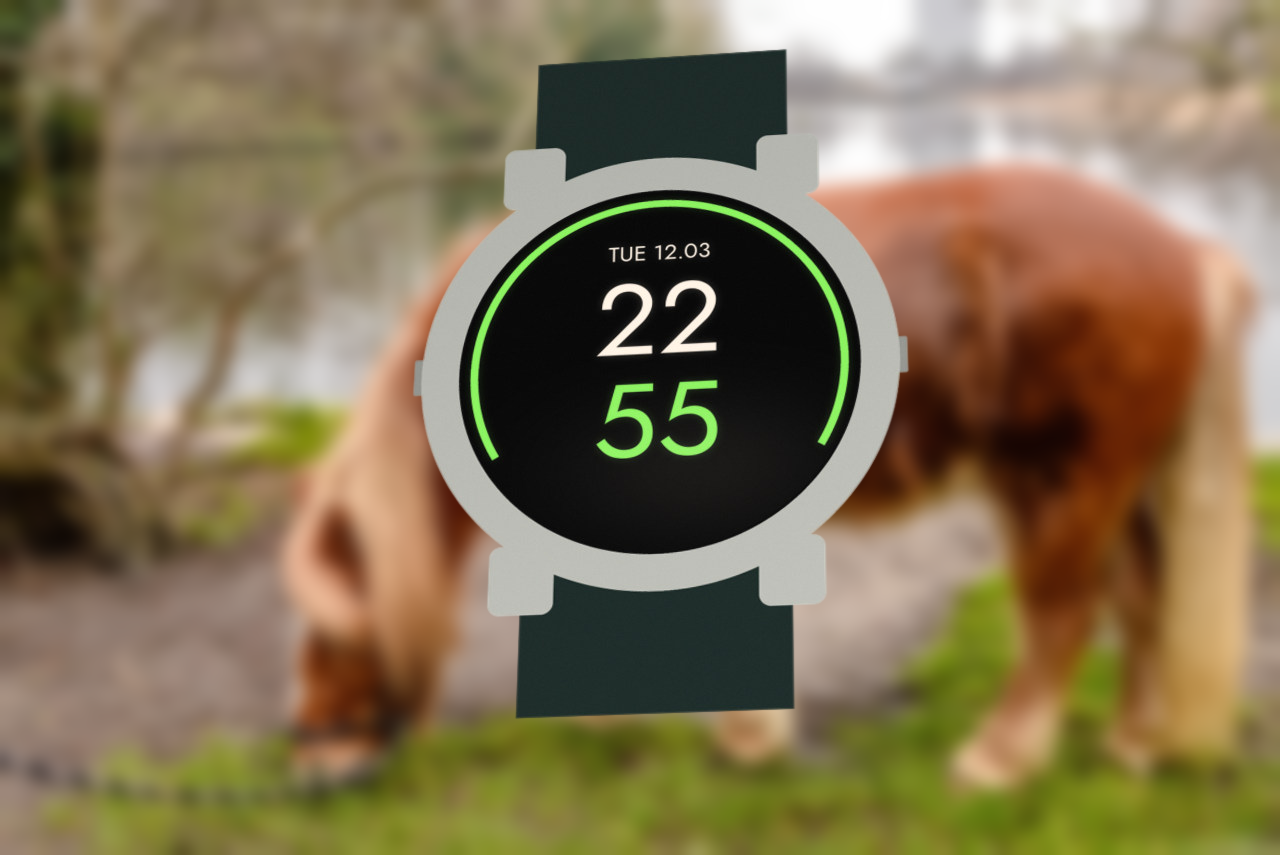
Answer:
22 h 55 min
